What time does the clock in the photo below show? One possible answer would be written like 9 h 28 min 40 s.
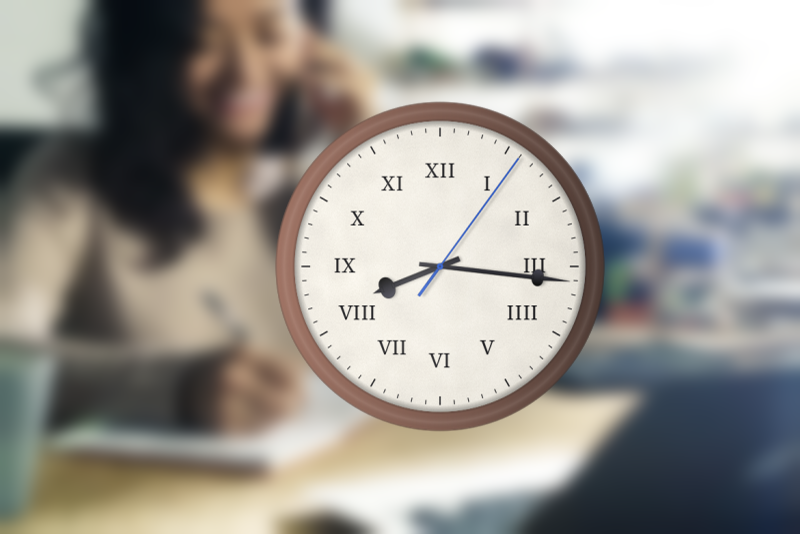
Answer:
8 h 16 min 06 s
